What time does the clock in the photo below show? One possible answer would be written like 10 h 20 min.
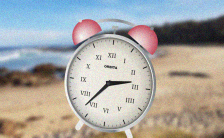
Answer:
2 h 37 min
